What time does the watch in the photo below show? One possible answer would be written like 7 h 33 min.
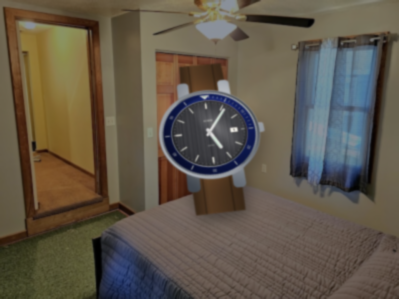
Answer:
5 h 06 min
